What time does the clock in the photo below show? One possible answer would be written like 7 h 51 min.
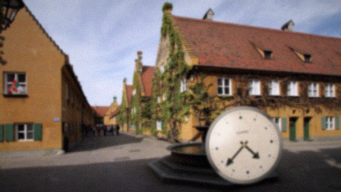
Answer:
4 h 38 min
